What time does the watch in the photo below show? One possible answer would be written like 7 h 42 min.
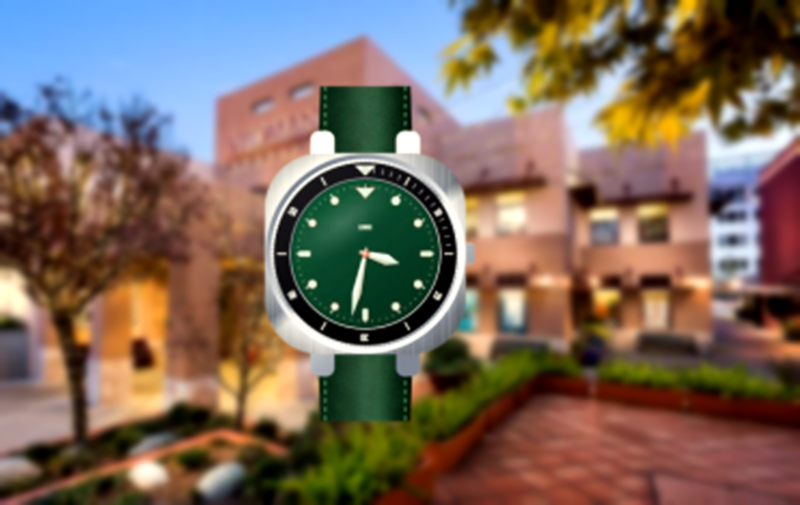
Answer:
3 h 32 min
